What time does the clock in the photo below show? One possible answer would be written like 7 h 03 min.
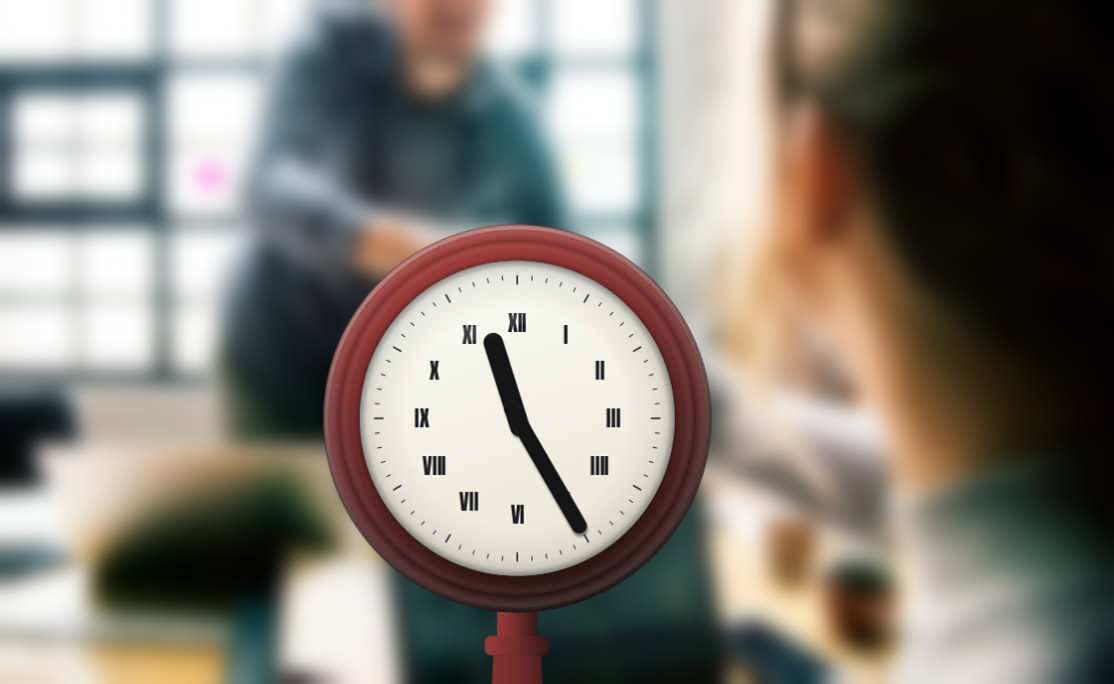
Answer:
11 h 25 min
